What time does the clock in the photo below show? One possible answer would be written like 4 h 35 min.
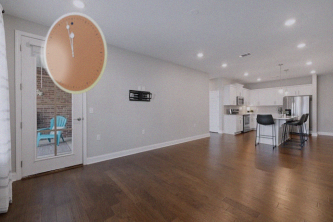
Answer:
11 h 58 min
